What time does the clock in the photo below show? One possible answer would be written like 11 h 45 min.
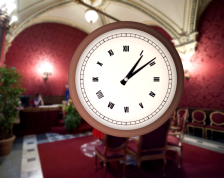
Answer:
1 h 09 min
